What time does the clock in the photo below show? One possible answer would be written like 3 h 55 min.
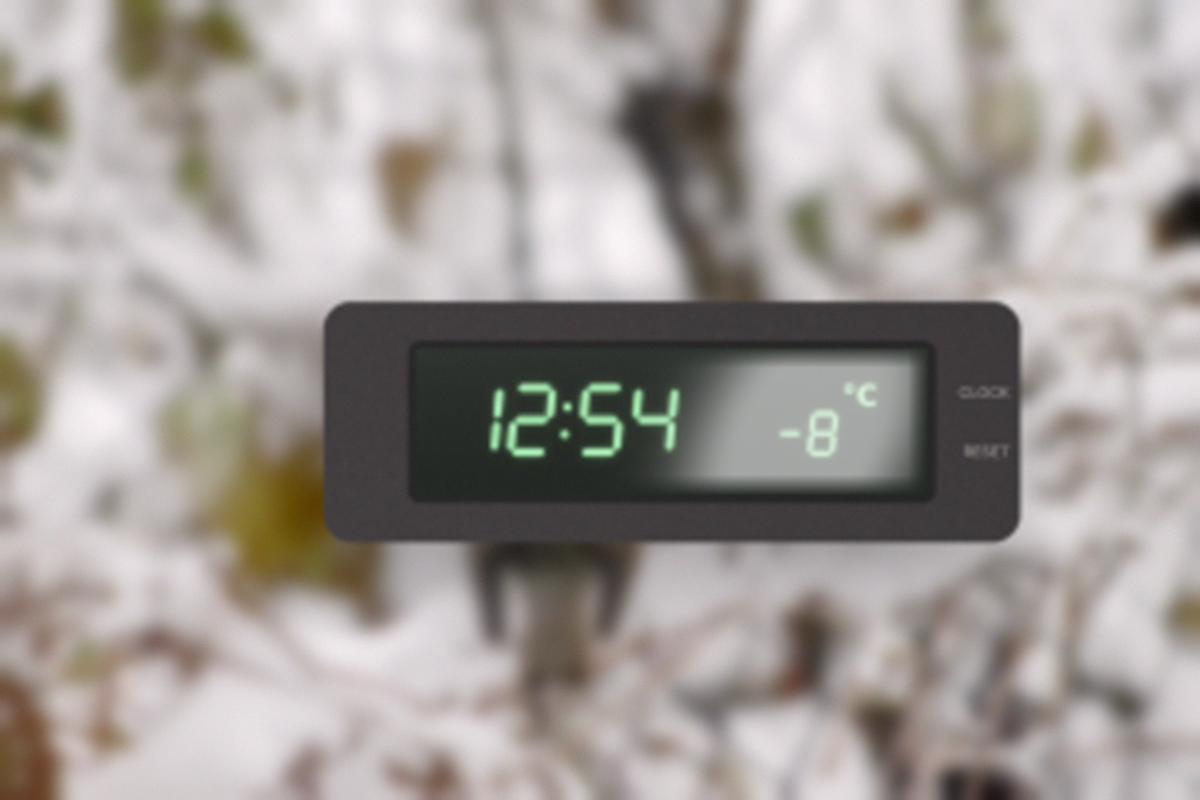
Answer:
12 h 54 min
